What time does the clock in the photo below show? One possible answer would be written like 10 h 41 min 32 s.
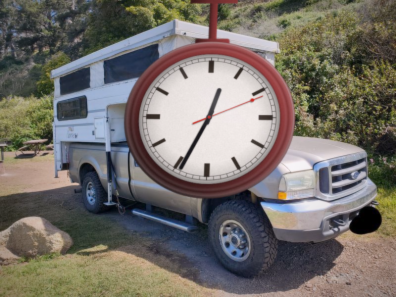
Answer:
12 h 34 min 11 s
